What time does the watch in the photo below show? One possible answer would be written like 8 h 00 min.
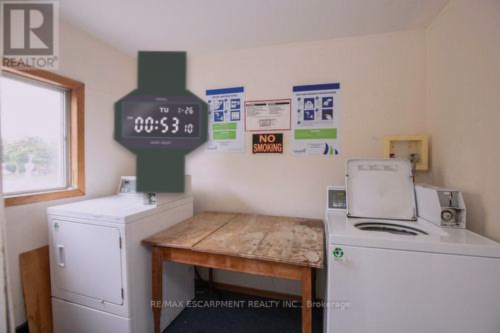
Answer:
0 h 53 min
